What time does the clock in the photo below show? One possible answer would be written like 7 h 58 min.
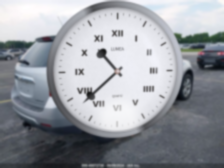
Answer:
10 h 38 min
